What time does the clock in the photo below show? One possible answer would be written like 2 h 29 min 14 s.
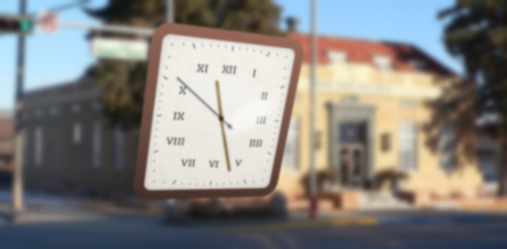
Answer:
11 h 26 min 51 s
